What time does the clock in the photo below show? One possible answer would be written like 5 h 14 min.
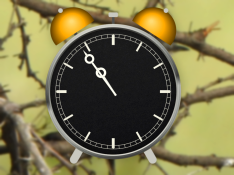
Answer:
10 h 54 min
